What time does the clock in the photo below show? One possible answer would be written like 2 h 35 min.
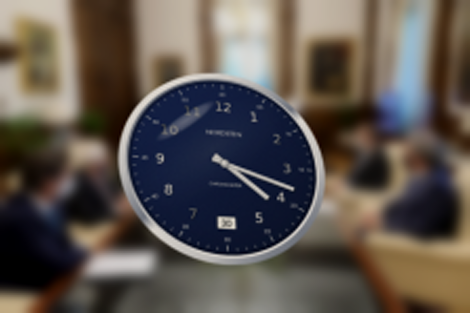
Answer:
4 h 18 min
